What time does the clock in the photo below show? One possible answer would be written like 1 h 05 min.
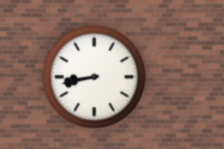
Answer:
8 h 43 min
